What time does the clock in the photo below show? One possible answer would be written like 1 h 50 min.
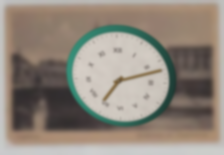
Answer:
7 h 12 min
